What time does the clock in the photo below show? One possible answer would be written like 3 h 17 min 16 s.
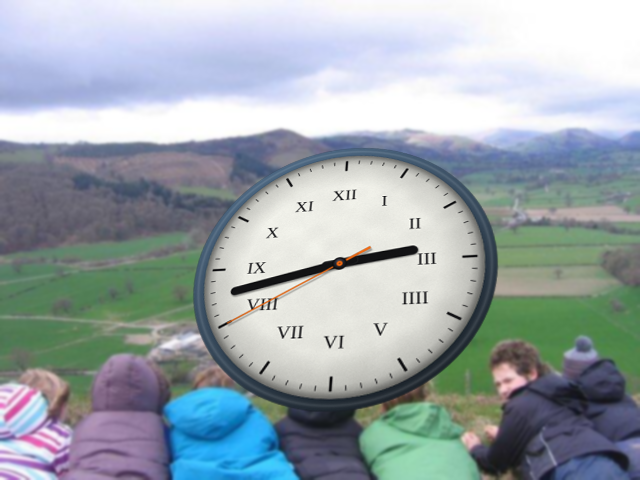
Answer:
2 h 42 min 40 s
